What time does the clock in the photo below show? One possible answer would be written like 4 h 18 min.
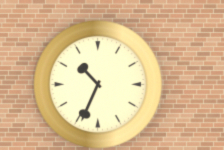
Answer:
10 h 34 min
